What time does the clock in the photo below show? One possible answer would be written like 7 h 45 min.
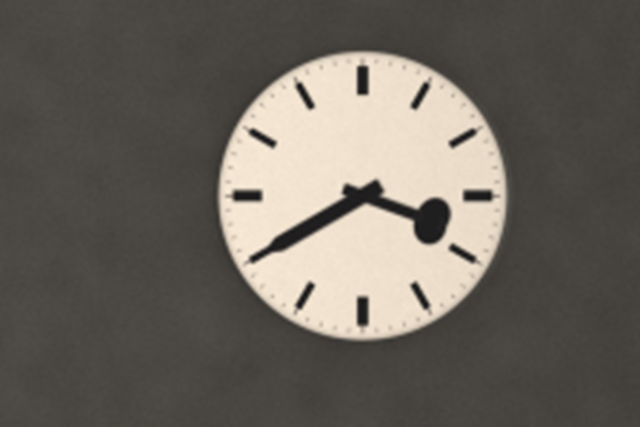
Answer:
3 h 40 min
